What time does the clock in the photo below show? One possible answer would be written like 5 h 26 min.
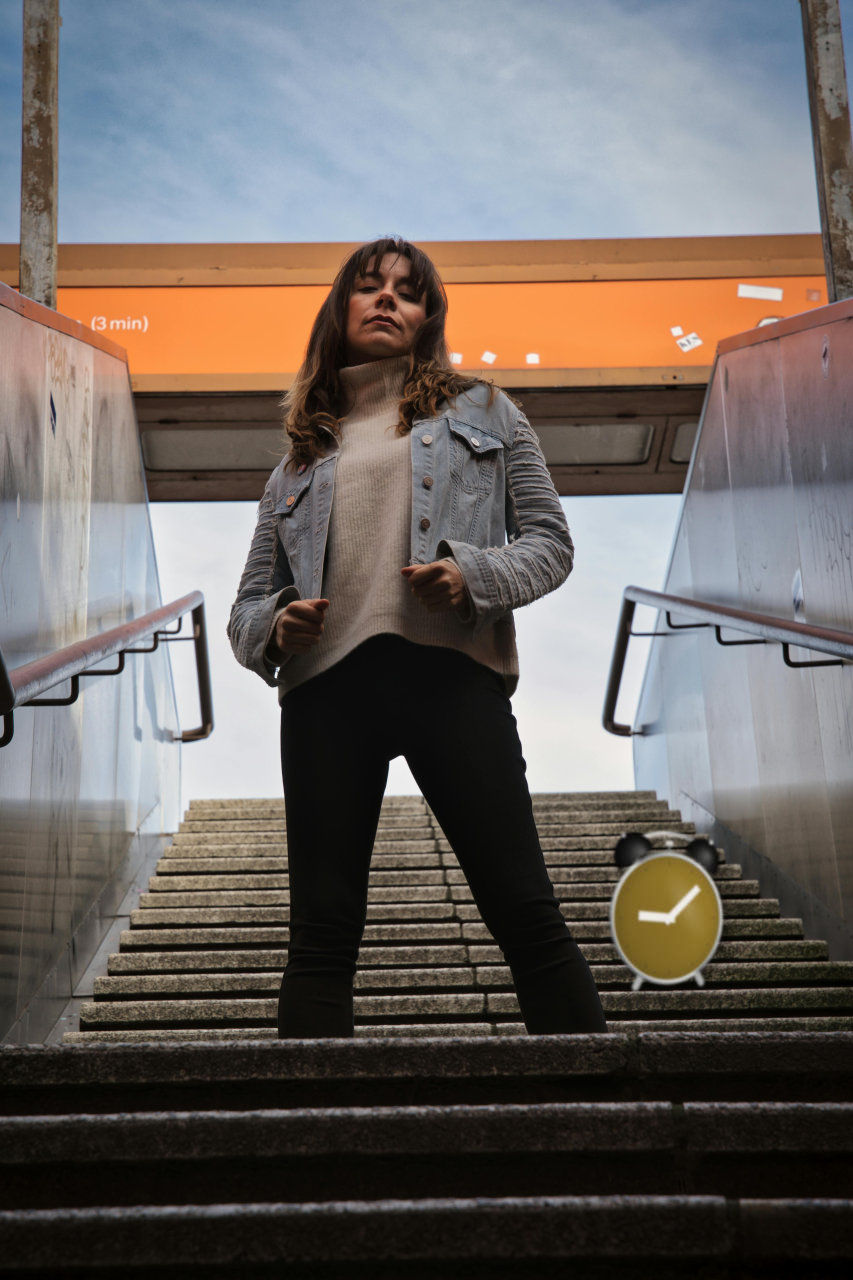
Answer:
9 h 08 min
